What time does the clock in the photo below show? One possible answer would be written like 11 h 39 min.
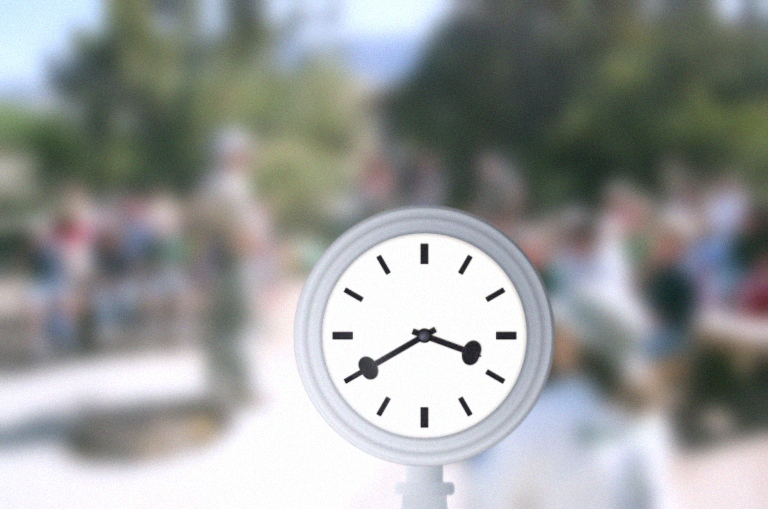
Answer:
3 h 40 min
